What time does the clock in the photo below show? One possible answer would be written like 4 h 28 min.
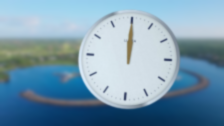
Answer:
12 h 00 min
